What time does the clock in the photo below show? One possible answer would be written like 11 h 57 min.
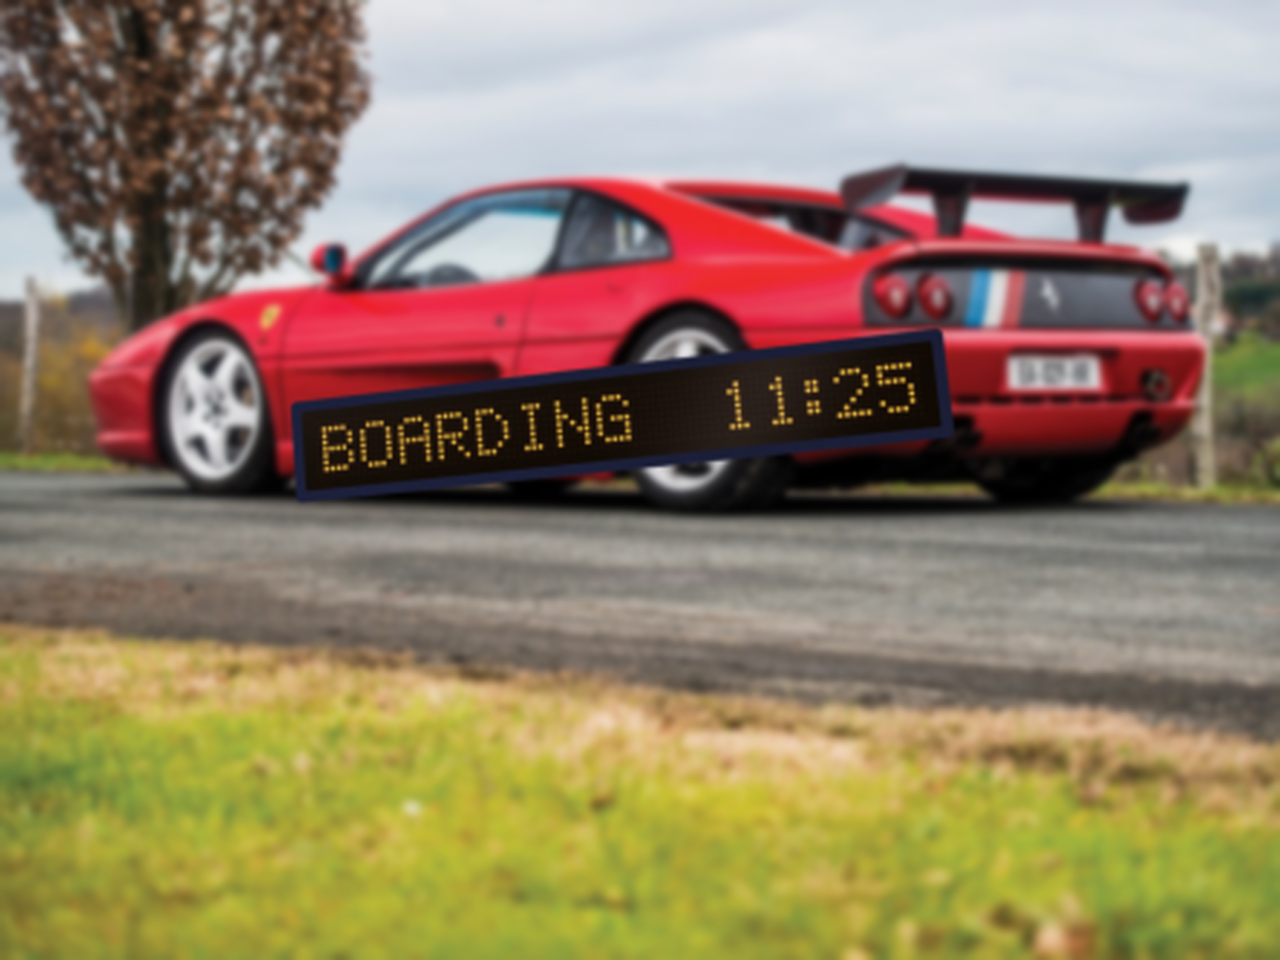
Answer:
11 h 25 min
